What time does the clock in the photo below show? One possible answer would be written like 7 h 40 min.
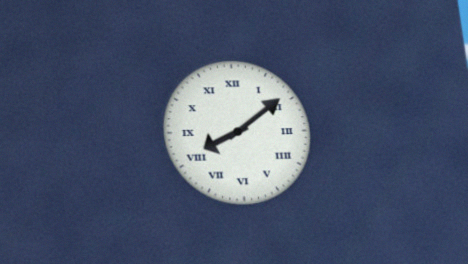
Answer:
8 h 09 min
